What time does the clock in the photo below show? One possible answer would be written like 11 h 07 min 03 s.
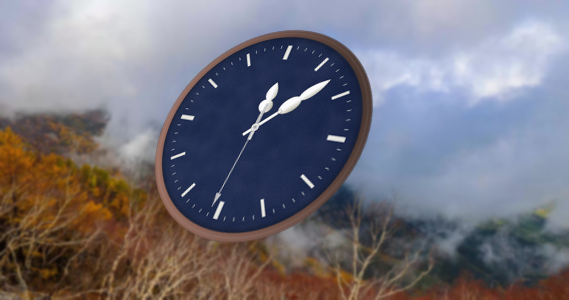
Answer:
12 h 07 min 31 s
